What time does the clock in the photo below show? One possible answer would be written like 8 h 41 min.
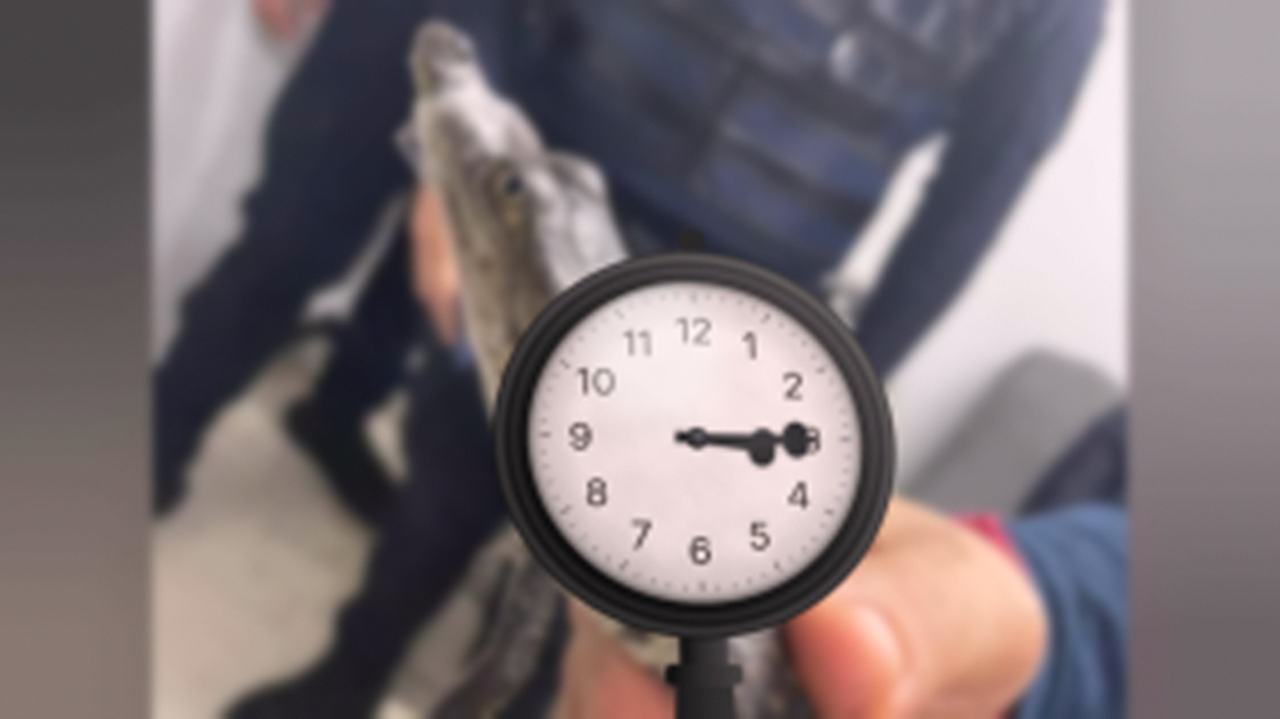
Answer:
3 h 15 min
